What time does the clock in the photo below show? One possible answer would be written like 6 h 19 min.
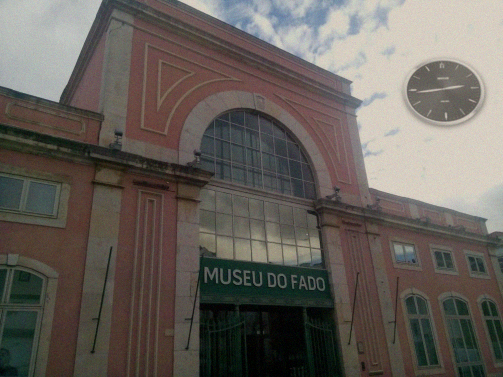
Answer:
2 h 44 min
